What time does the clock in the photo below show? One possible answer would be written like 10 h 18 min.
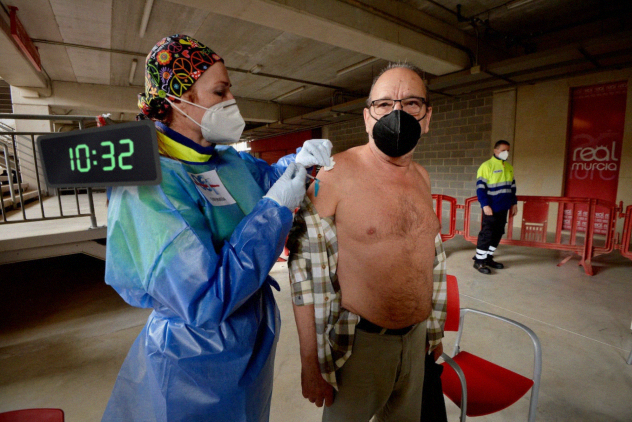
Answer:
10 h 32 min
